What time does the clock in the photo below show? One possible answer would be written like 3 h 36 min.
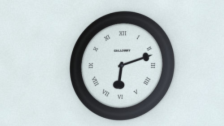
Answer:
6 h 12 min
